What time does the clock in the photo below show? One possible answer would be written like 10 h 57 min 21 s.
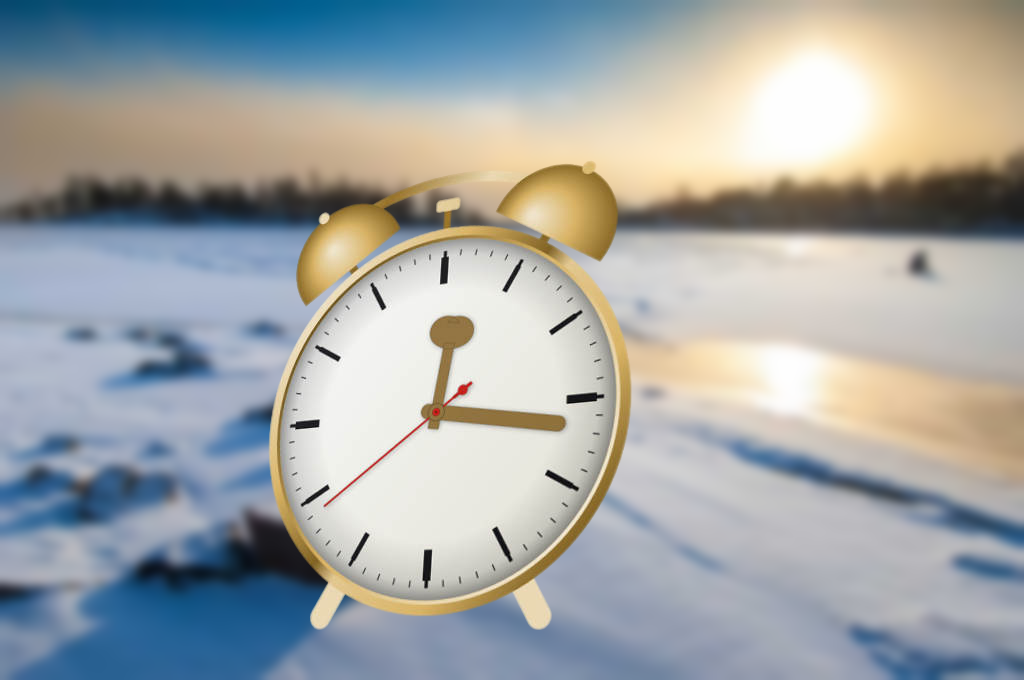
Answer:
12 h 16 min 39 s
